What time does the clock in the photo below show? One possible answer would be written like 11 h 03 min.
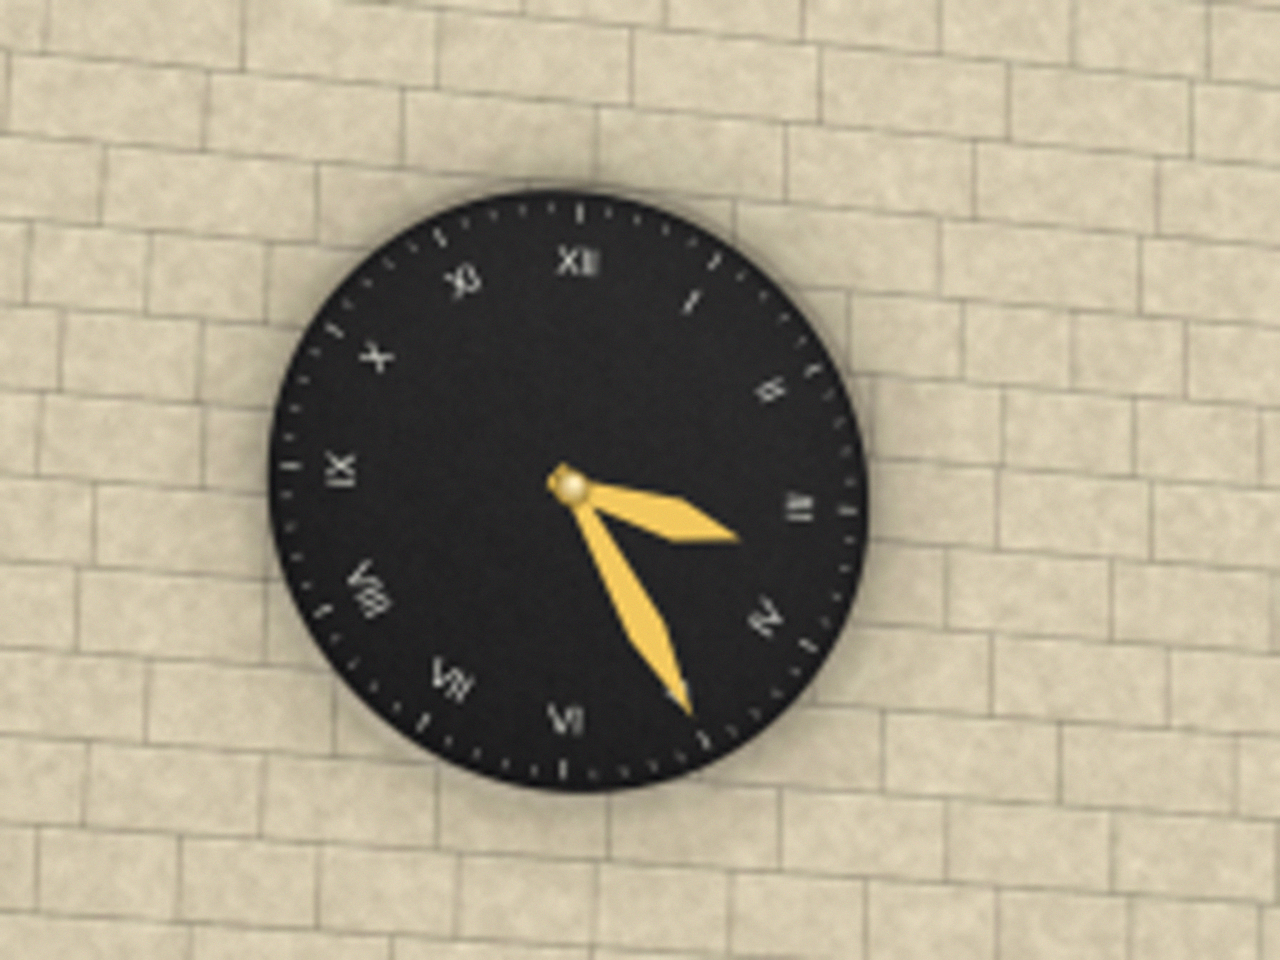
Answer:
3 h 25 min
